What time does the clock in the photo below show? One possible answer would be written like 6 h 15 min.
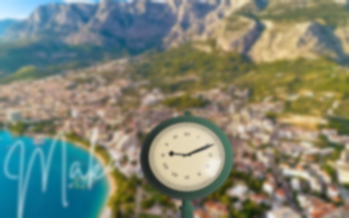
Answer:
9 h 11 min
